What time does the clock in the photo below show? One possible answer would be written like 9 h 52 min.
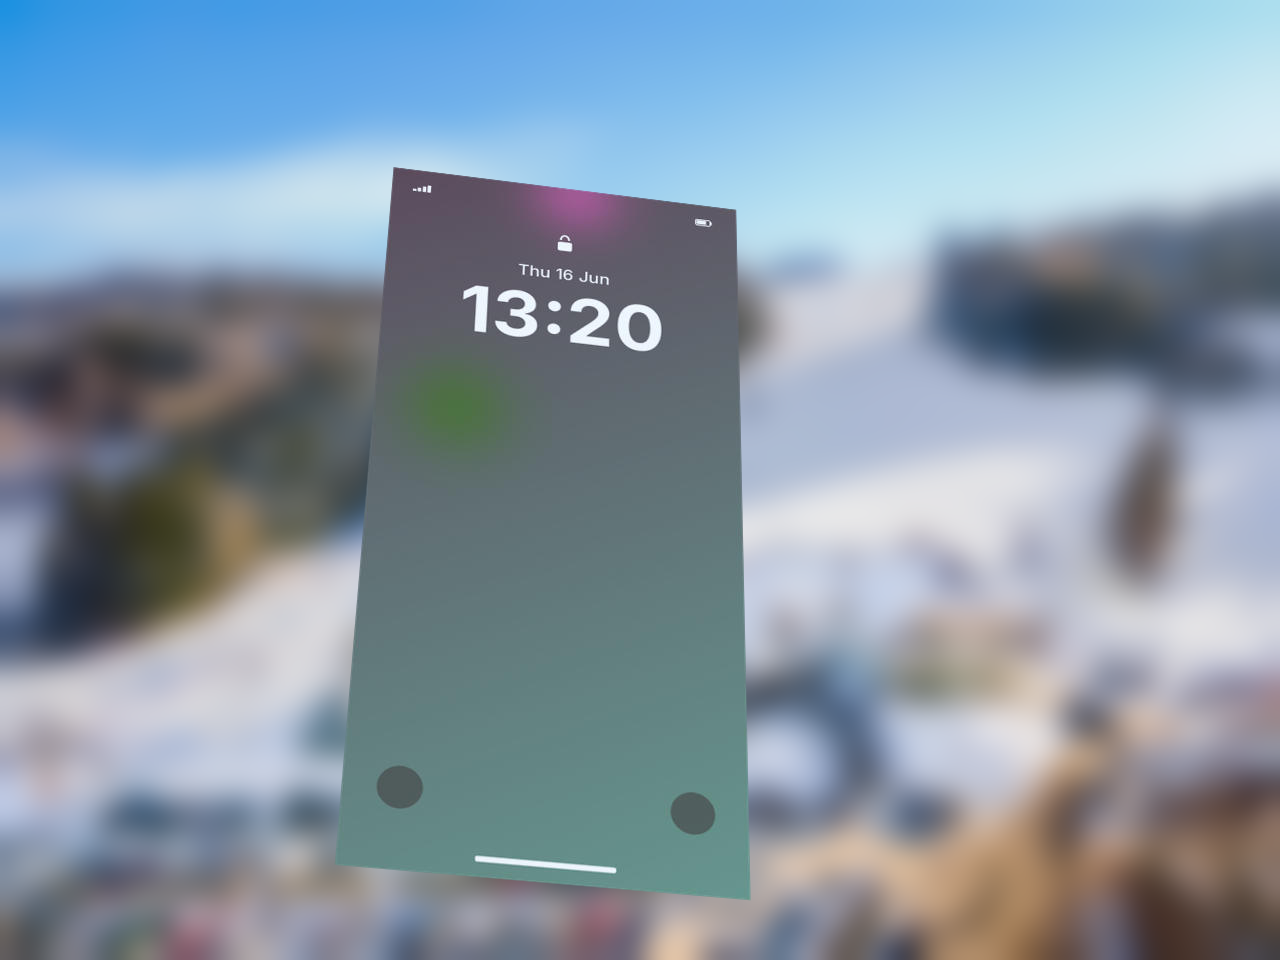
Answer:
13 h 20 min
